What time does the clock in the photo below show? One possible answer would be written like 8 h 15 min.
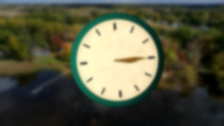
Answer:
3 h 15 min
